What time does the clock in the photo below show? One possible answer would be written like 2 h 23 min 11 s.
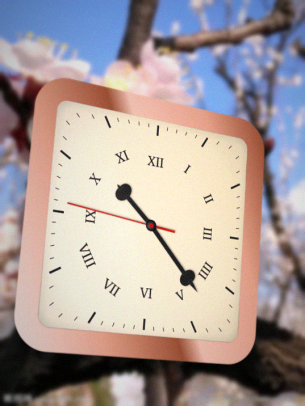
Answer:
10 h 22 min 46 s
